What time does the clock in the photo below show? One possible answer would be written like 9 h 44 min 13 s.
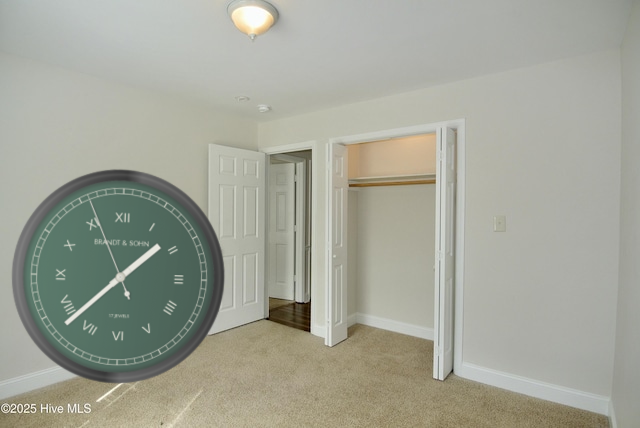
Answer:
1 h 37 min 56 s
